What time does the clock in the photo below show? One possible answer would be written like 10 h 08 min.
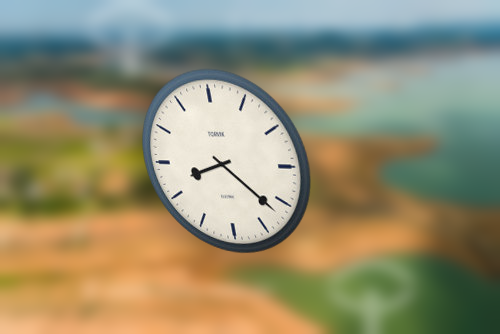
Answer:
8 h 22 min
